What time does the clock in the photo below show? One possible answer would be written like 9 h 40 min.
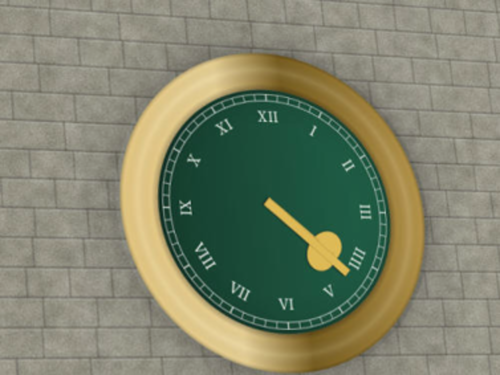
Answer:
4 h 22 min
